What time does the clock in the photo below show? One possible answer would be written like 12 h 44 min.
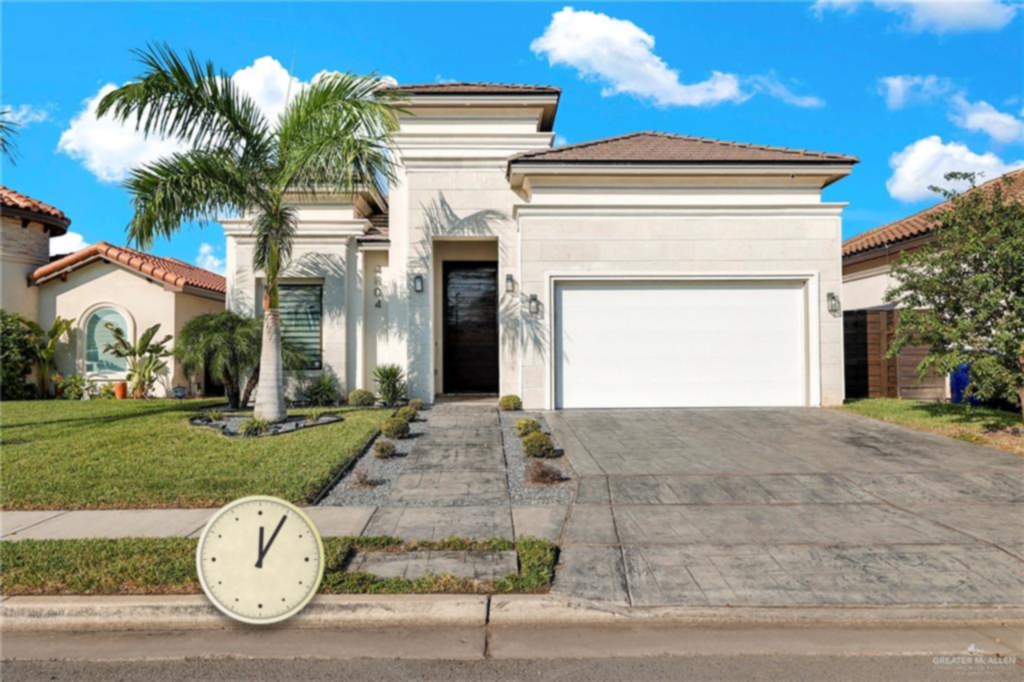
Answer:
12 h 05 min
